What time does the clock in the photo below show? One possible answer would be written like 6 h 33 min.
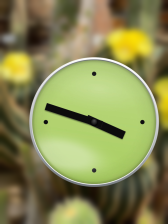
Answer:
3 h 48 min
